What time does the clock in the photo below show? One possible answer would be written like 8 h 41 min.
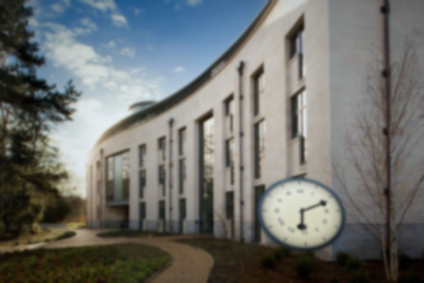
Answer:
6 h 11 min
